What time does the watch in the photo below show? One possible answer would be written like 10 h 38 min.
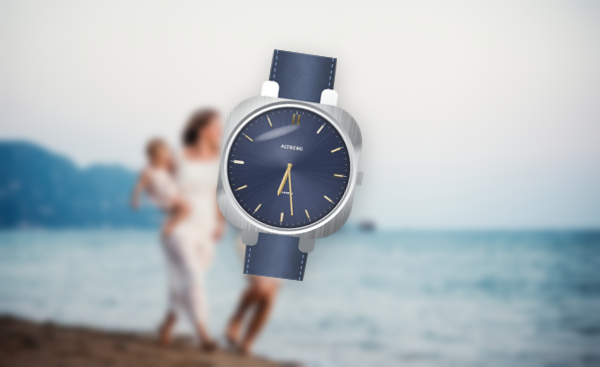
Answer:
6 h 28 min
